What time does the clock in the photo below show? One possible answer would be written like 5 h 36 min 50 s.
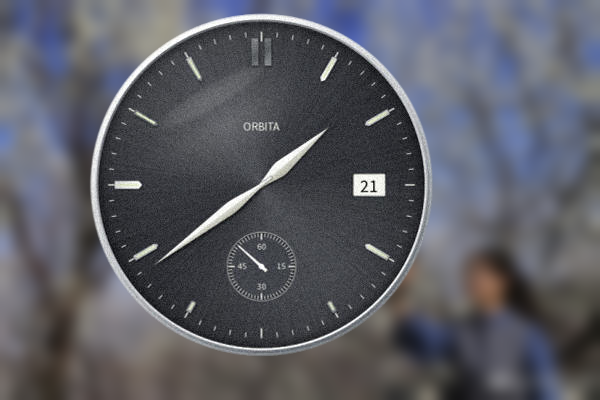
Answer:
1 h 38 min 52 s
